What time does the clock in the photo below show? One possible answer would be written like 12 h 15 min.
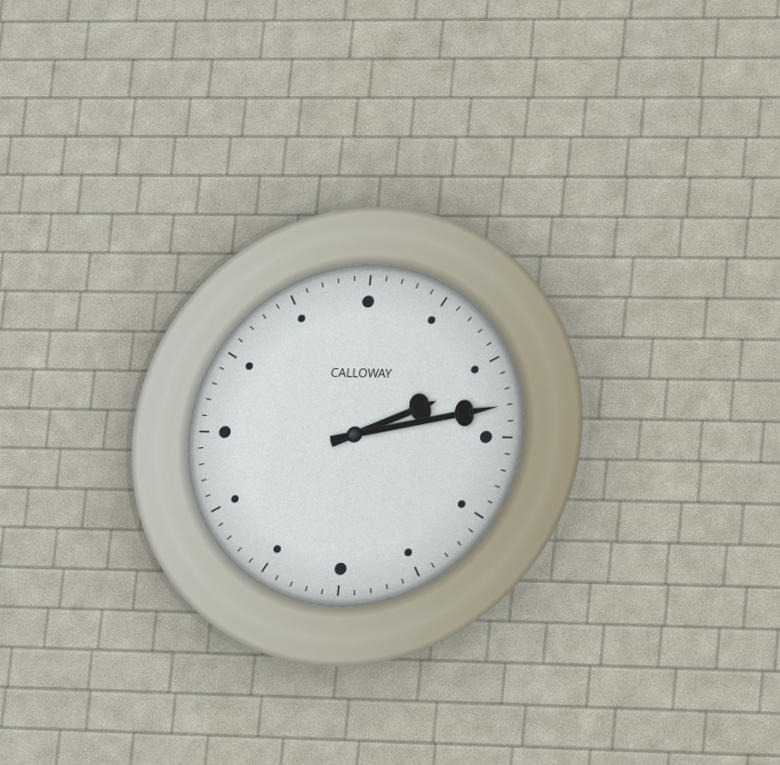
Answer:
2 h 13 min
